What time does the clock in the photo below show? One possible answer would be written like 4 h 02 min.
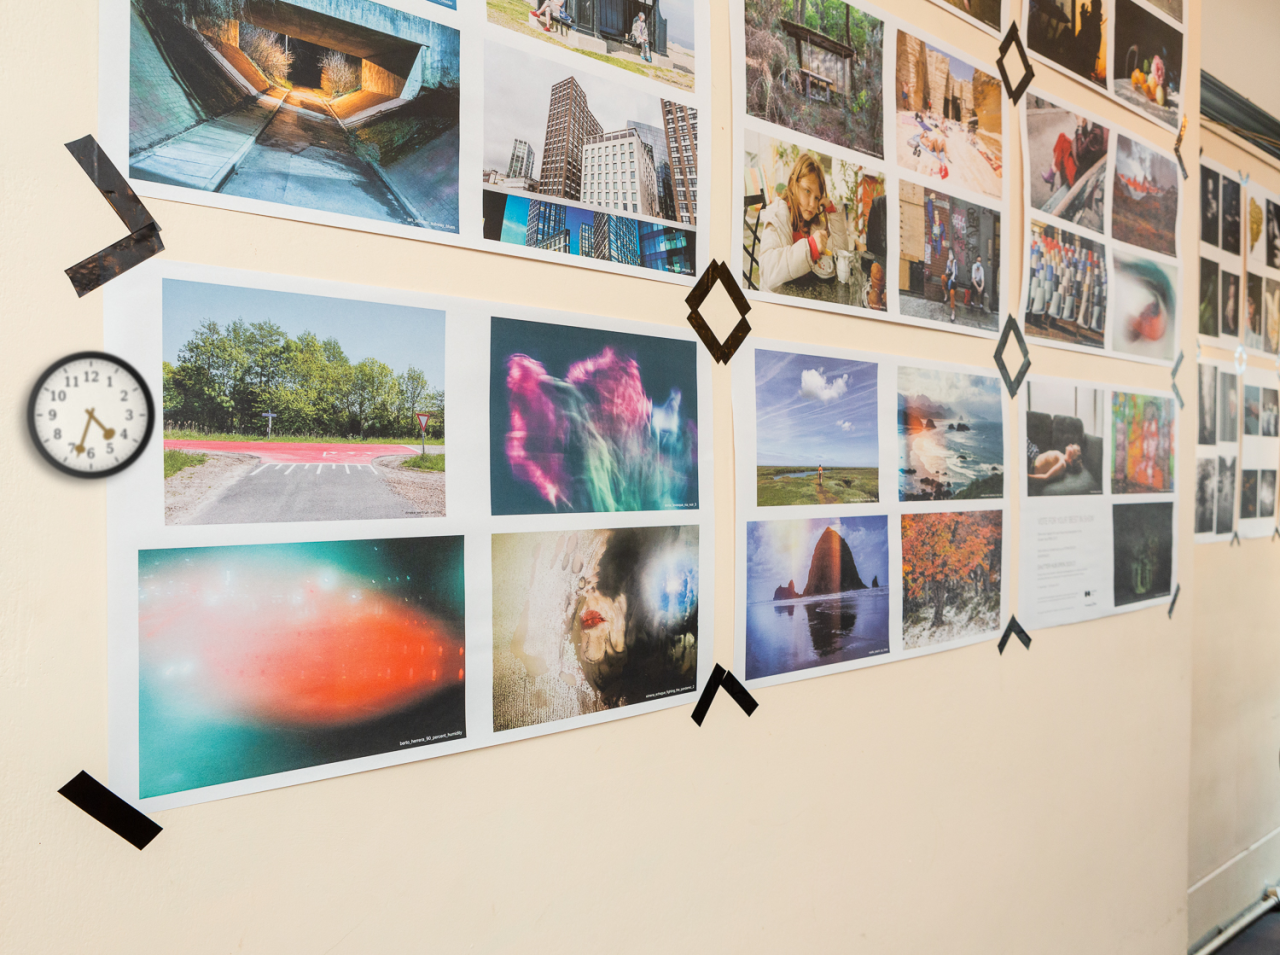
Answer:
4 h 33 min
